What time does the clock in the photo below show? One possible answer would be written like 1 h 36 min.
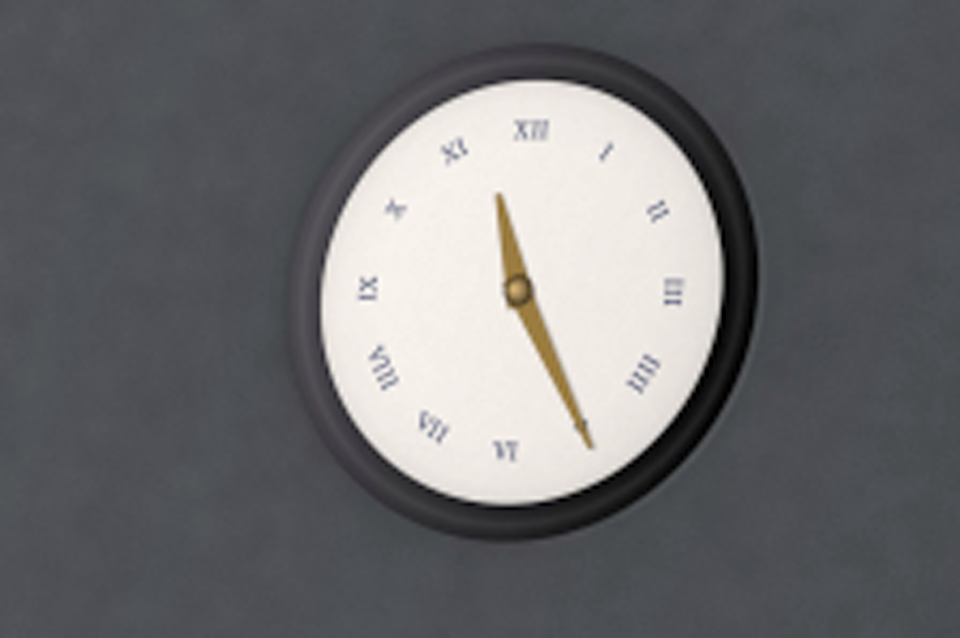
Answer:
11 h 25 min
